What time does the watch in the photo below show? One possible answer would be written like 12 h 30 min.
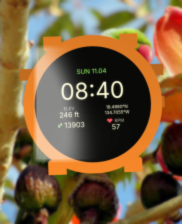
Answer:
8 h 40 min
